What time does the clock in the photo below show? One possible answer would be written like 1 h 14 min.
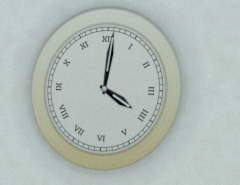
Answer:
4 h 01 min
